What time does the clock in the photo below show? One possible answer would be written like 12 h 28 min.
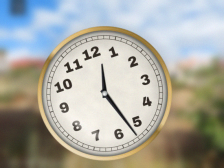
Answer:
12 h 27 min
